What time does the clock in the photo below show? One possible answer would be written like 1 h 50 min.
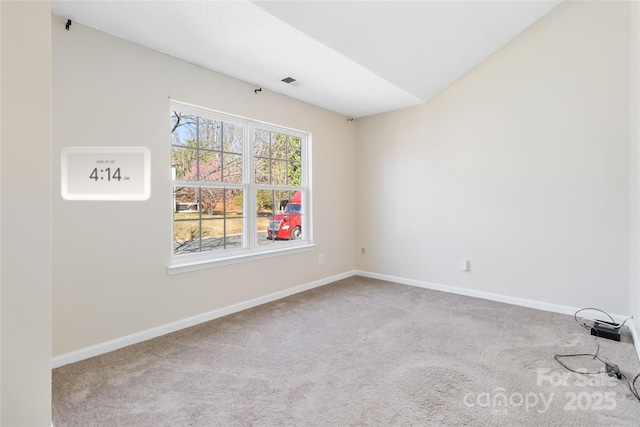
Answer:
4 h 14 min
